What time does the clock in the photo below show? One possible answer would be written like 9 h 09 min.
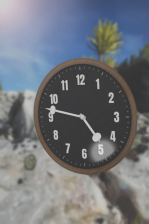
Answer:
4 h 47 min
